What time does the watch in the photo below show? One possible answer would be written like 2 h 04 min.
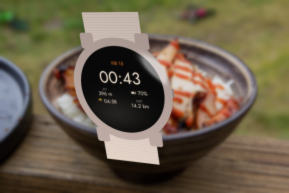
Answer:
0 h 43 min
